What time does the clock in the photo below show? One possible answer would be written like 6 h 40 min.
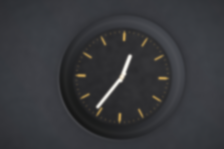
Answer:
12 h 36 min
